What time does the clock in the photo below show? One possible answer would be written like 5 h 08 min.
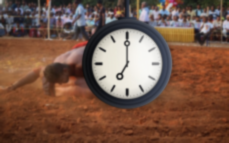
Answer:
7 h 00 min
